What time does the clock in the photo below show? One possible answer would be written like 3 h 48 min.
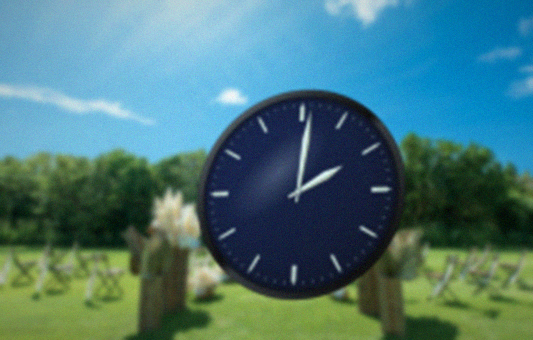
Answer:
2 h 01 min
